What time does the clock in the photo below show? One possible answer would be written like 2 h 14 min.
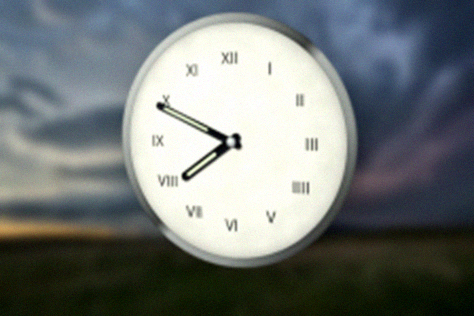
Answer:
7 h 49 min
